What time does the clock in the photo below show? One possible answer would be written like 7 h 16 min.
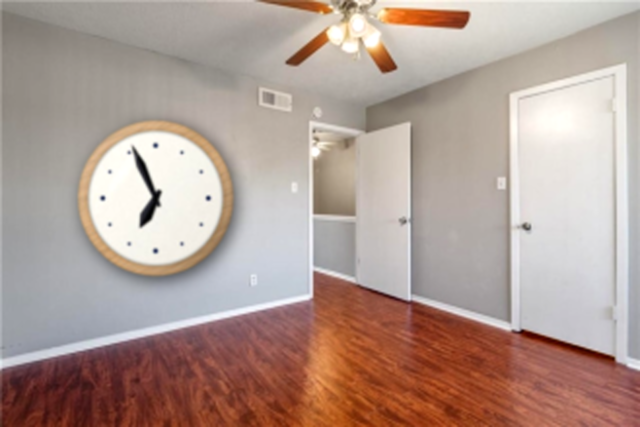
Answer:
6 h 56 min
